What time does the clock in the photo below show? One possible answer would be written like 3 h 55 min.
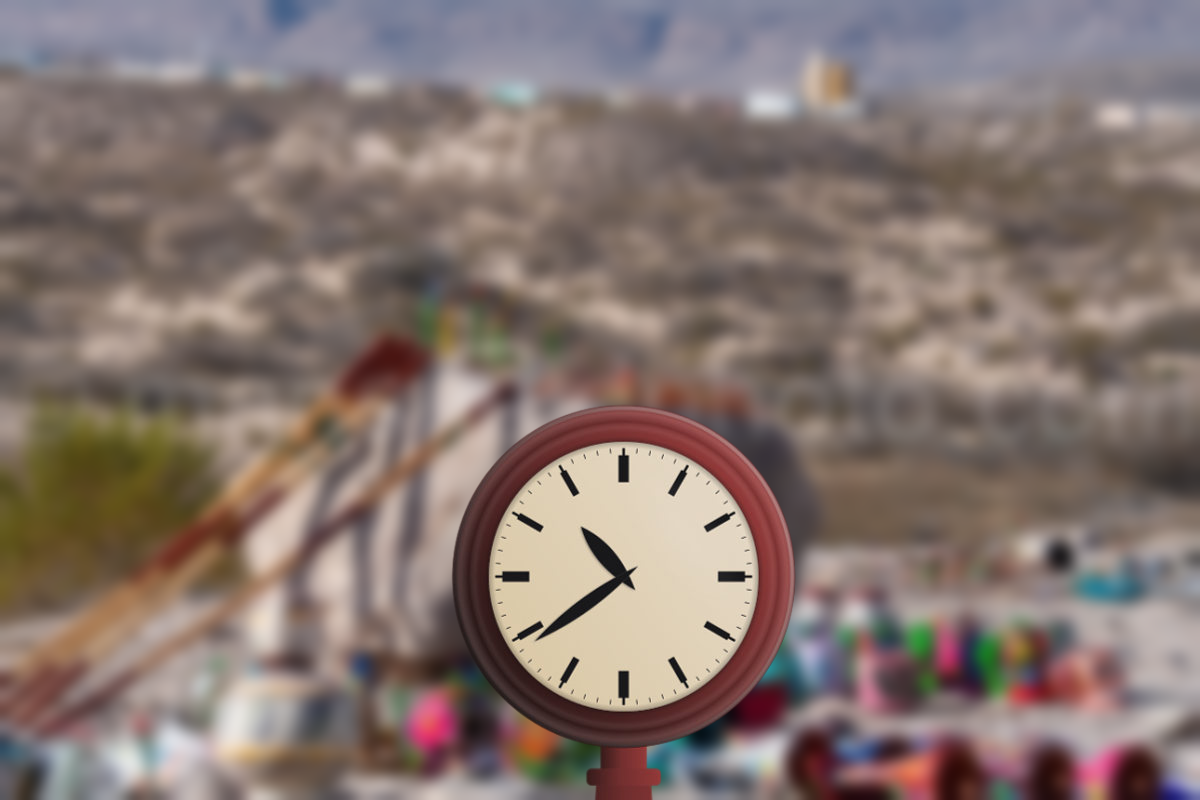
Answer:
10 h 39 min
